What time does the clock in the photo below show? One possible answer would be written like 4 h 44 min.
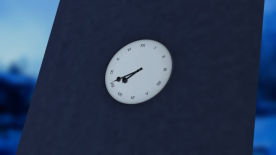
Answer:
7 h 41 min
